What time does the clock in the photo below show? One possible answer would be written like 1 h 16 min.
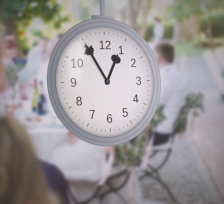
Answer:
12 h 55 min
